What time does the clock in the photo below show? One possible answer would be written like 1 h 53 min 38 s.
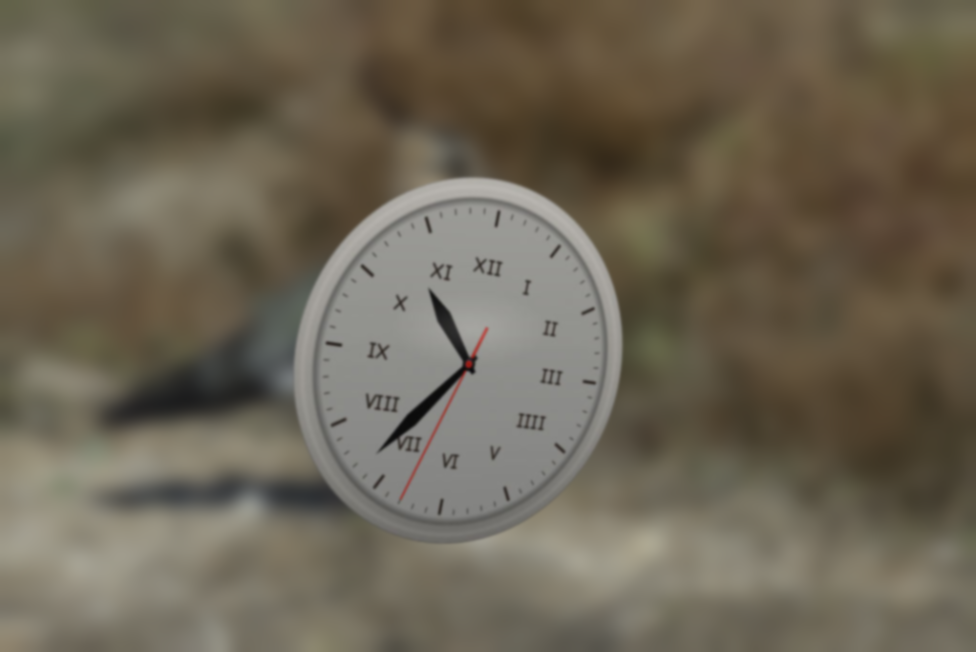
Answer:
10 h 36 min 33 s
